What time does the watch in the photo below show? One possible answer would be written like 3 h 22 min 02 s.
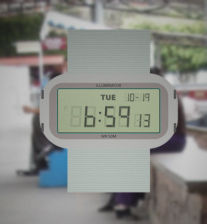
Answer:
6 h 59 min 13 s
